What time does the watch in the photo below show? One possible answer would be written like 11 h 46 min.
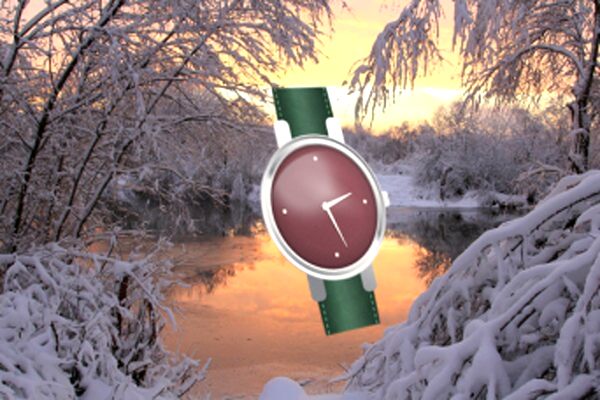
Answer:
2 h 27 min
